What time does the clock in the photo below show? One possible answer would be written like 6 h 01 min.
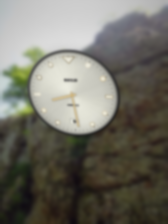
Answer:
8 h 29 min
